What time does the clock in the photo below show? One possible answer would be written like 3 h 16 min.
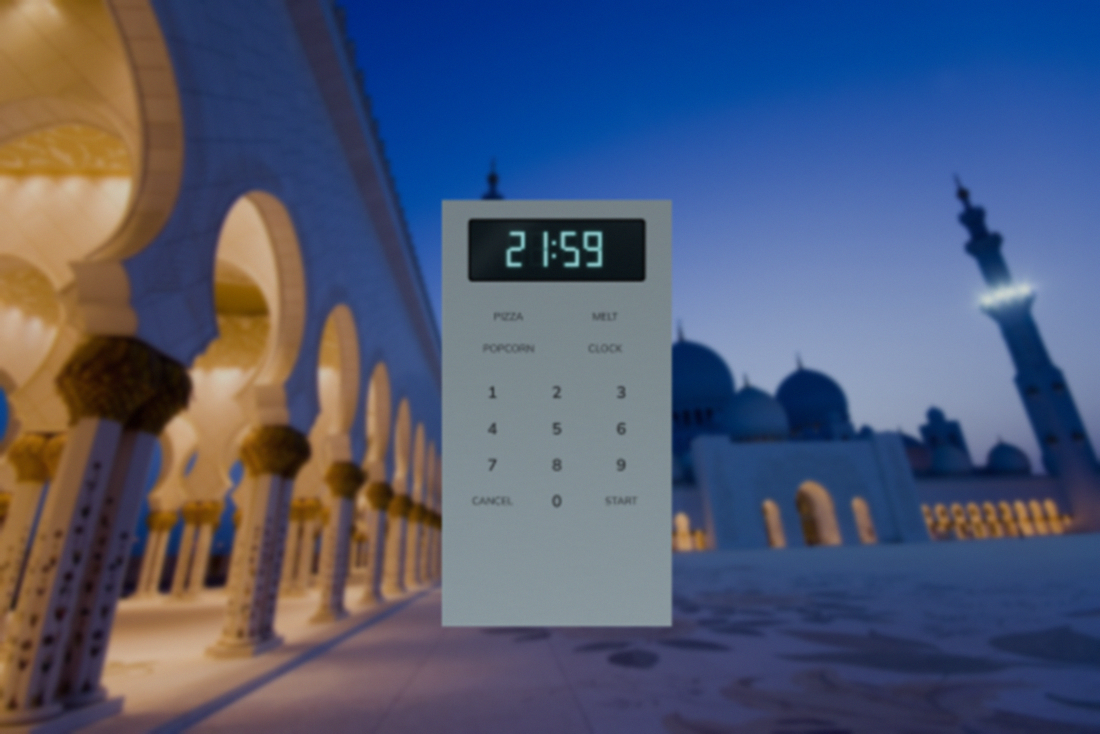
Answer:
21 h 59 min
